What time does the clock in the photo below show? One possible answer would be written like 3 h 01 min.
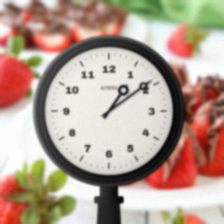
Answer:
1 h 09 min
